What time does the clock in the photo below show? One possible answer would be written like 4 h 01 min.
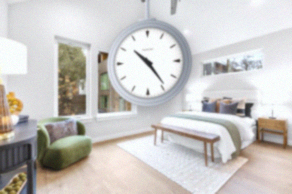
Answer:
10 h 24 min
